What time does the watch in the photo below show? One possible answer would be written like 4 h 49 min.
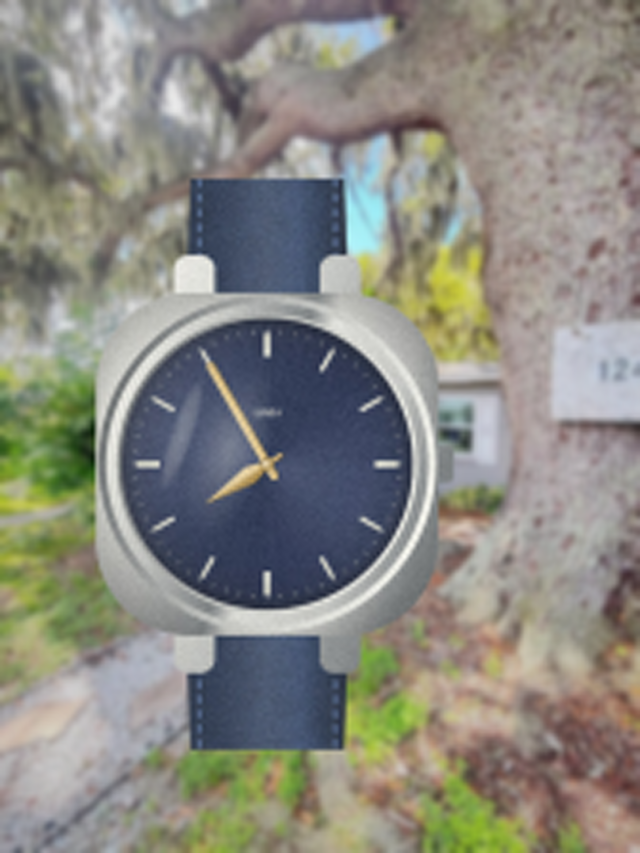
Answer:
7 h 55 min
